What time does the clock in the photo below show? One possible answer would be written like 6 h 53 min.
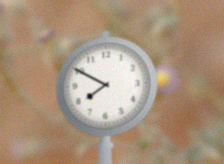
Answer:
7 h 50 min
